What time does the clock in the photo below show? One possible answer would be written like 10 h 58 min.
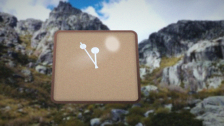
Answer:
11 h 55 min
